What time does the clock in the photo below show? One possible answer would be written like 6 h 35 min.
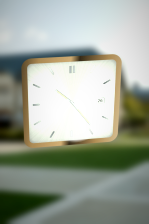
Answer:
10 h 24 min
